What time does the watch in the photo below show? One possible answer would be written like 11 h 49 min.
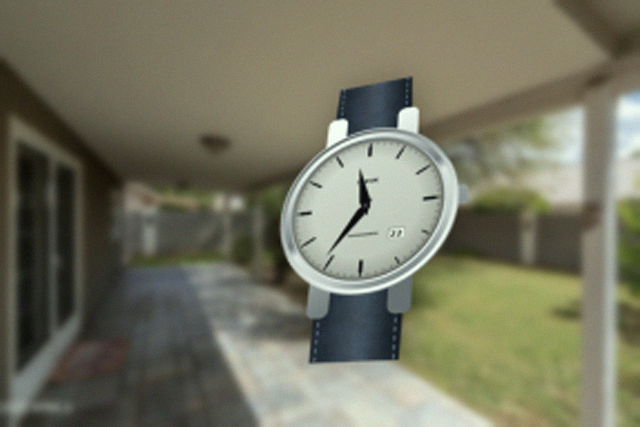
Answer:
11 h 36 min
